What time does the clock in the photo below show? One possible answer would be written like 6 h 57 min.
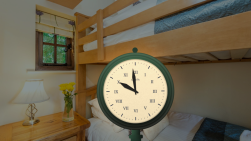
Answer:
9 h 59 min
